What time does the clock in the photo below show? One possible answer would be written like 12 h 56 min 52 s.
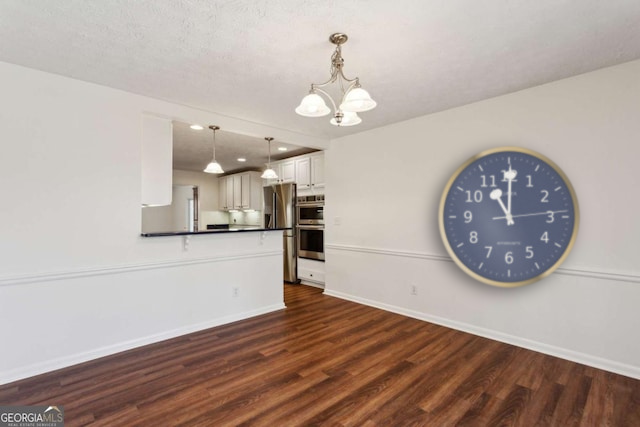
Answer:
11 h 00 min 14 s
